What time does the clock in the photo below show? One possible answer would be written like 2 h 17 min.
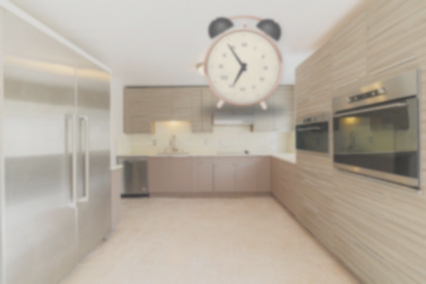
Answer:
6 h 54 min
